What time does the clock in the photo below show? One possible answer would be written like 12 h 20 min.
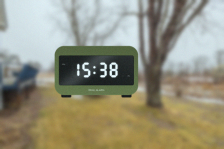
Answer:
15 h 38 min
